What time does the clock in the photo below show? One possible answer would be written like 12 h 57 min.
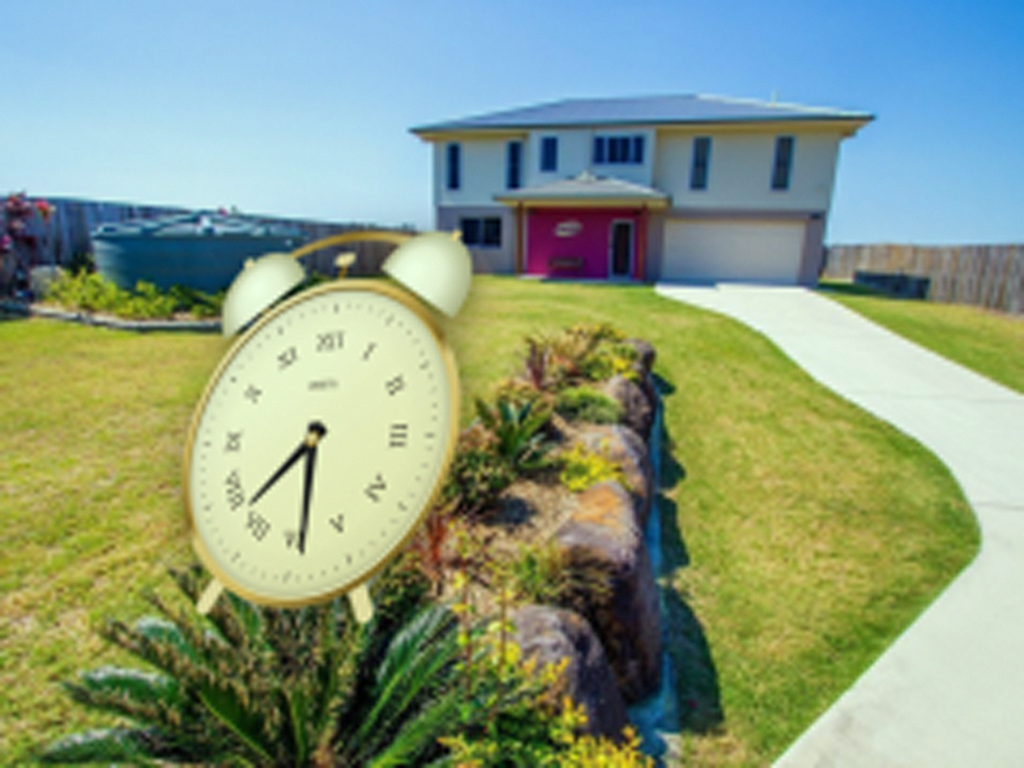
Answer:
7 h 29 min
